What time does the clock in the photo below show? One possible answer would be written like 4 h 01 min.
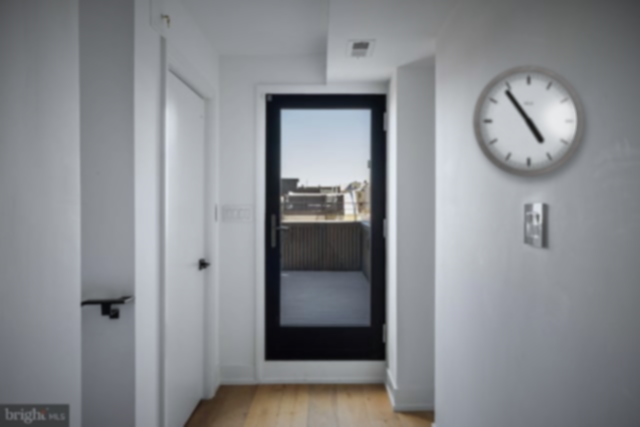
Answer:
4 h 54 min
